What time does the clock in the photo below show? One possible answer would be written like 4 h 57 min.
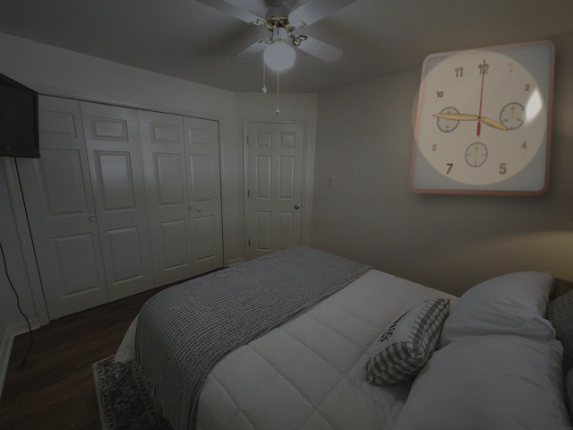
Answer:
3 h 46 min
